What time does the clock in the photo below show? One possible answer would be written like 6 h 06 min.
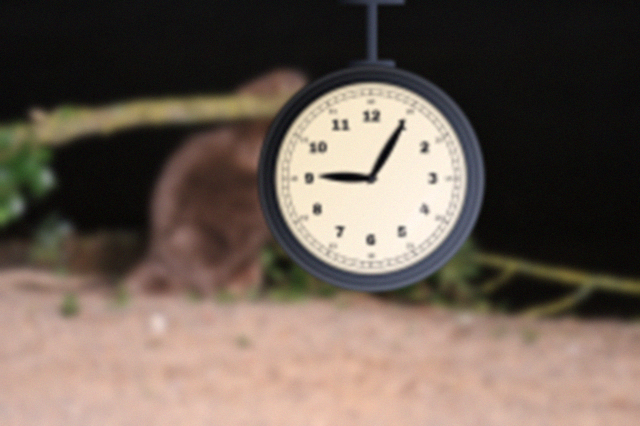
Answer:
9 h 05 min
